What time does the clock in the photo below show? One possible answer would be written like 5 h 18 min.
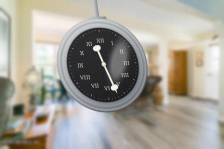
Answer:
11 h 27 min
